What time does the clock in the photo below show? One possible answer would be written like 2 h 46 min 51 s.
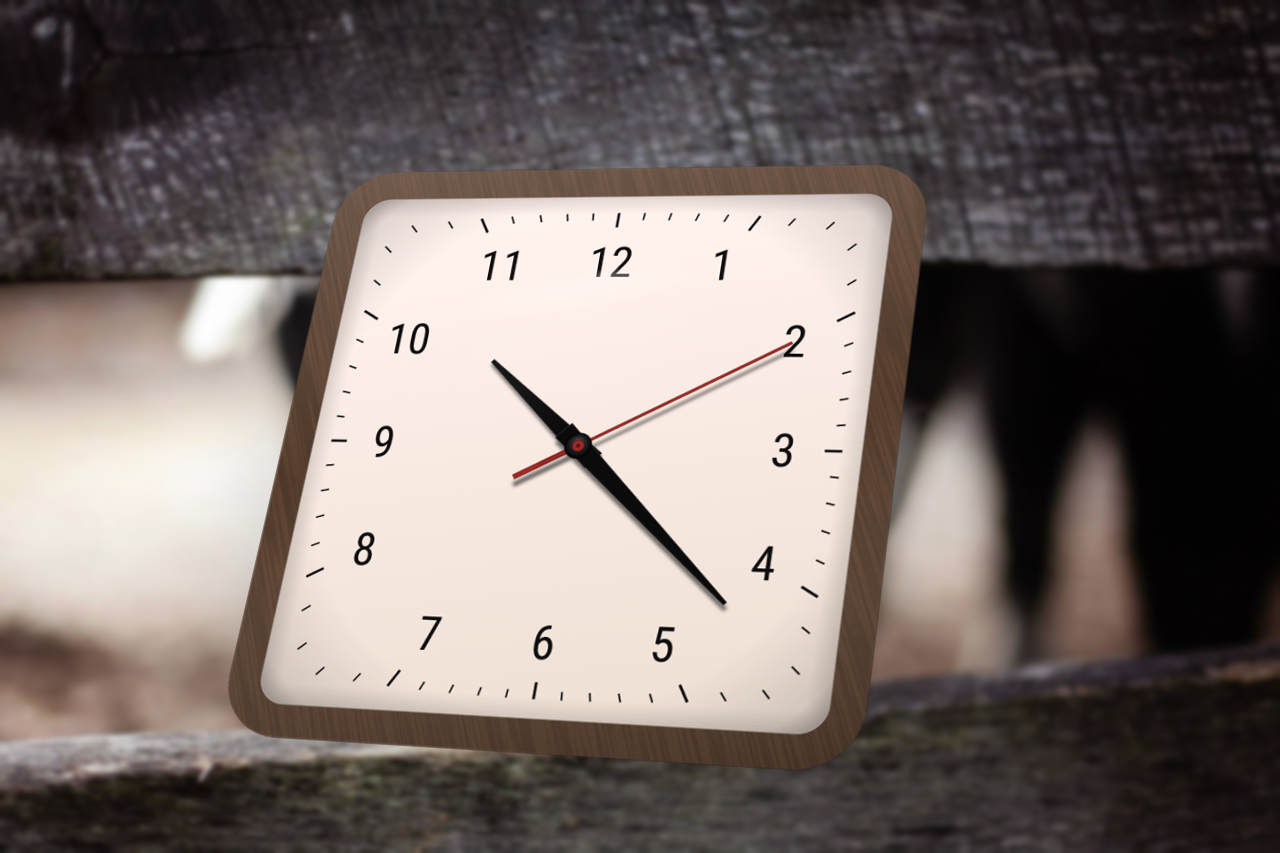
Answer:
10 h 22 min 10 s
